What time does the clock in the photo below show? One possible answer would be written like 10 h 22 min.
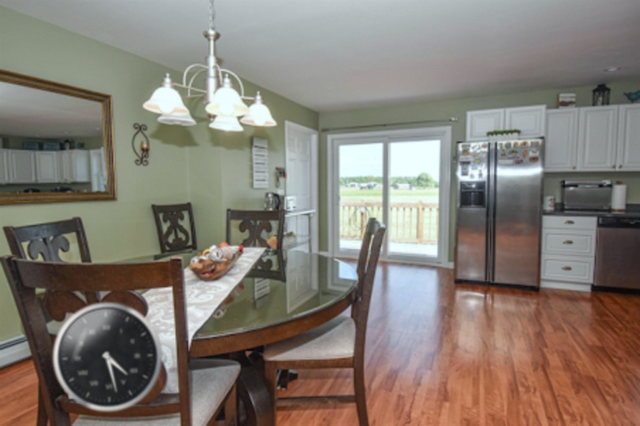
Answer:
4 h 28 min
